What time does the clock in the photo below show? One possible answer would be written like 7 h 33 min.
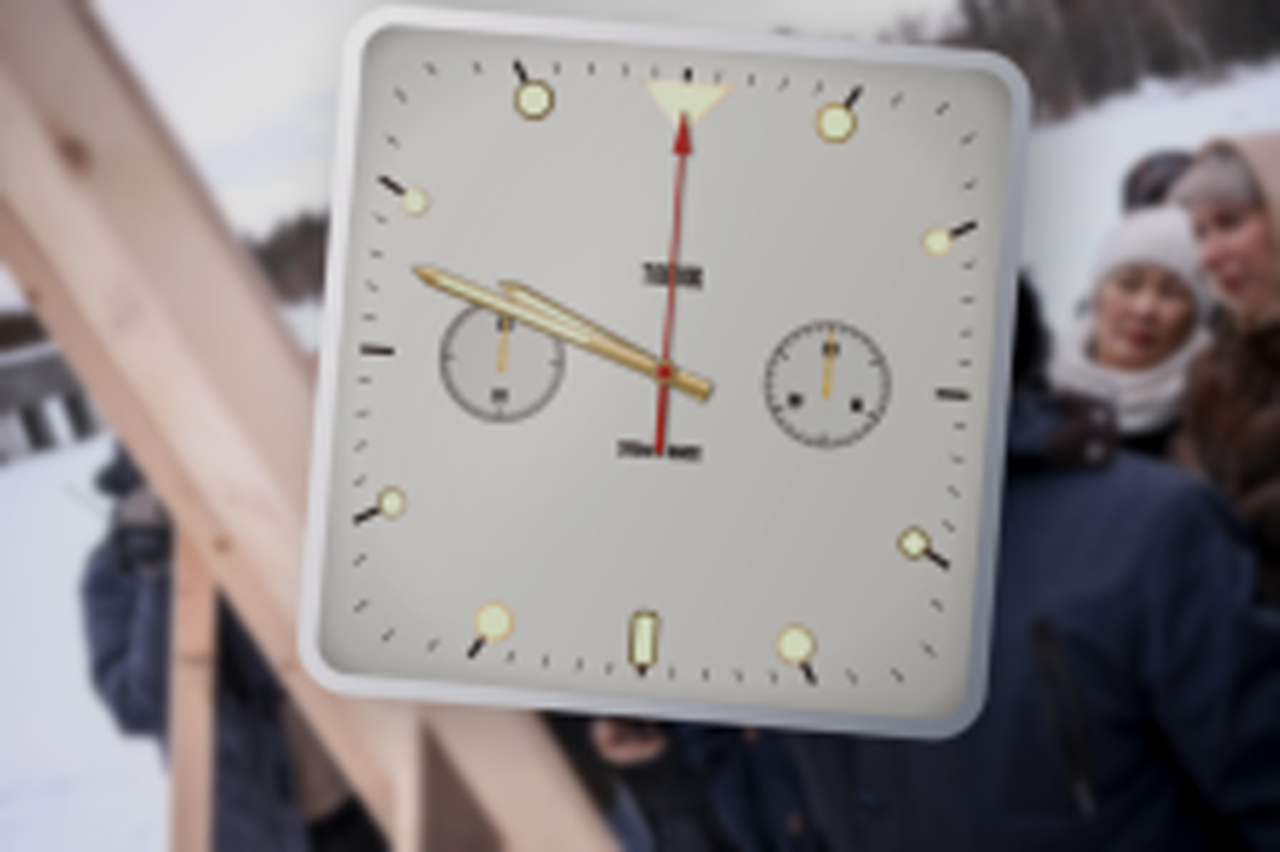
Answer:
9 h 48 min
